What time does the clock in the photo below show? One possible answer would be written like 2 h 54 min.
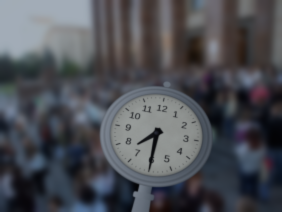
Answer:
7 h 30 min
